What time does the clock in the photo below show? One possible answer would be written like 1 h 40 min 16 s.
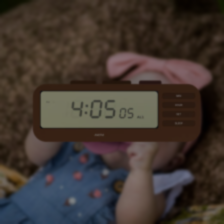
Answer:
4 h 05 min 05 s
